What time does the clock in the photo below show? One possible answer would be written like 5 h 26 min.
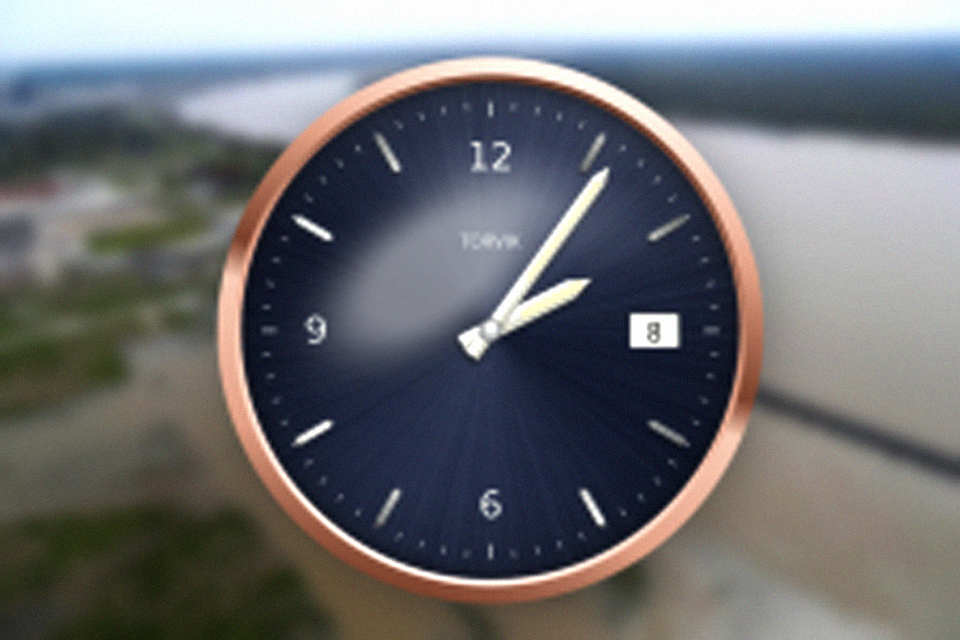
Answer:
2 h 06 min
